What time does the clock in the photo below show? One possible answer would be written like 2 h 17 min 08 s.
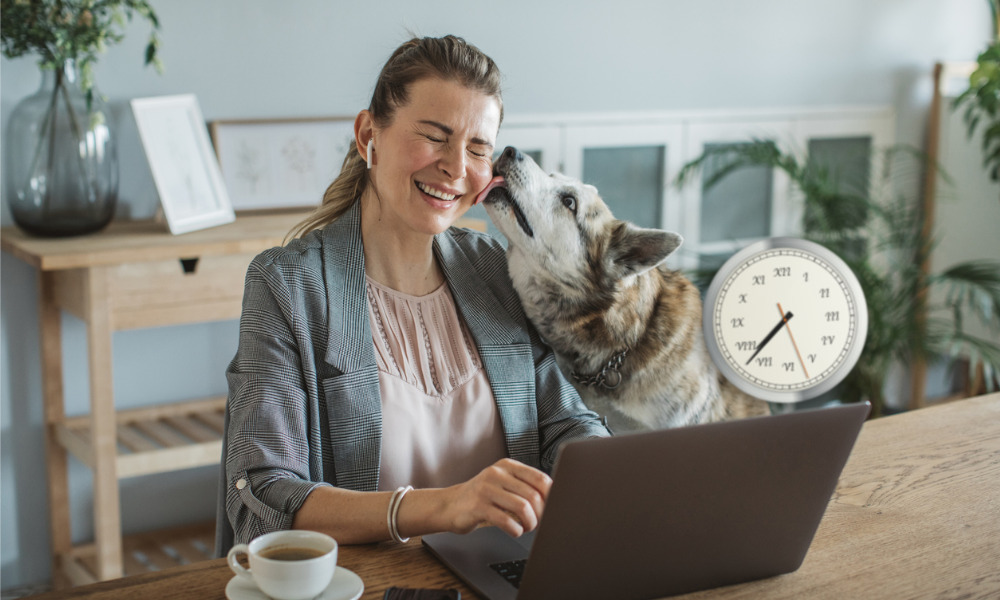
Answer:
7 h 37 min 27 s
